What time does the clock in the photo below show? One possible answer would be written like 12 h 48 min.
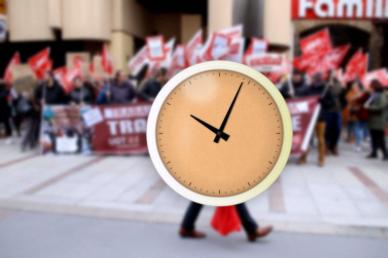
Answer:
10 h 04 min
